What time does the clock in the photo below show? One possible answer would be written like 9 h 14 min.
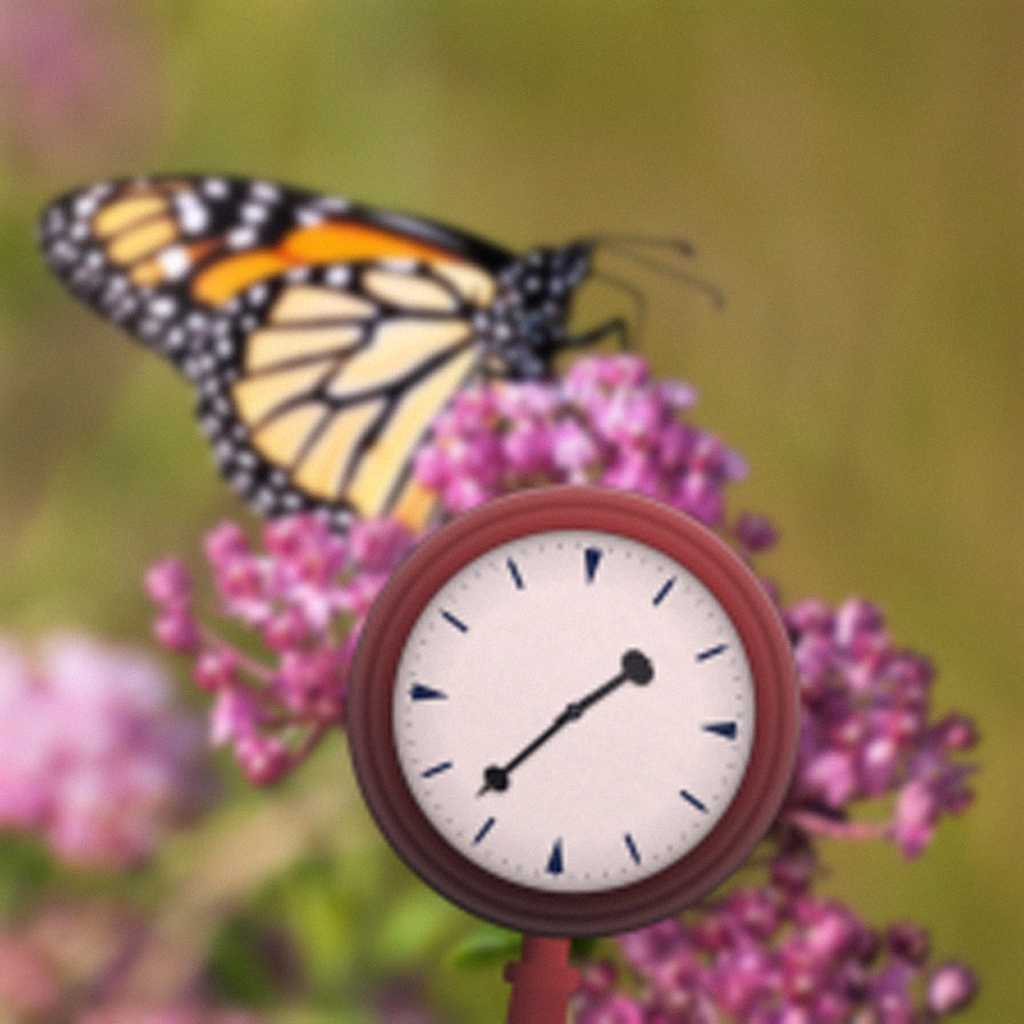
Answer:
1 h 37 min
